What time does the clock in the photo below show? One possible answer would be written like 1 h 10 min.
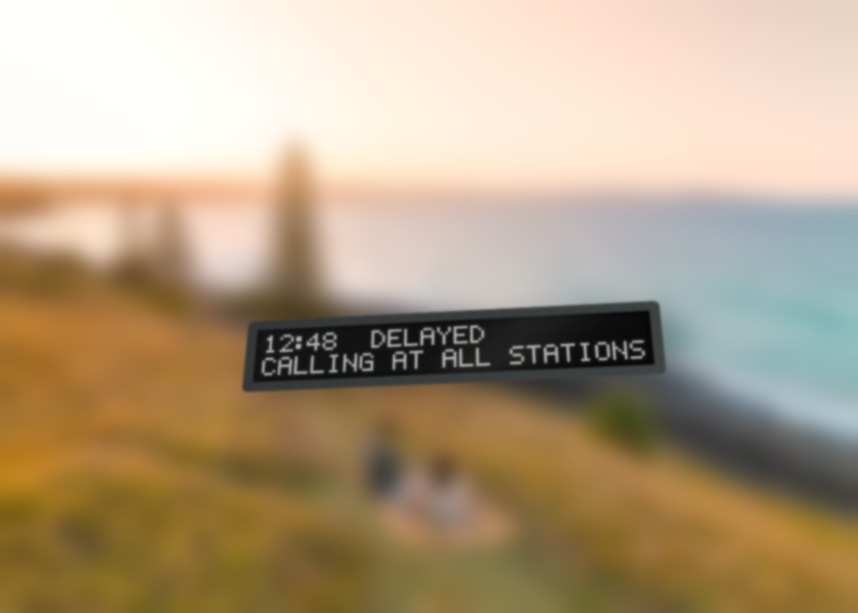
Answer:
12 h 48 min
